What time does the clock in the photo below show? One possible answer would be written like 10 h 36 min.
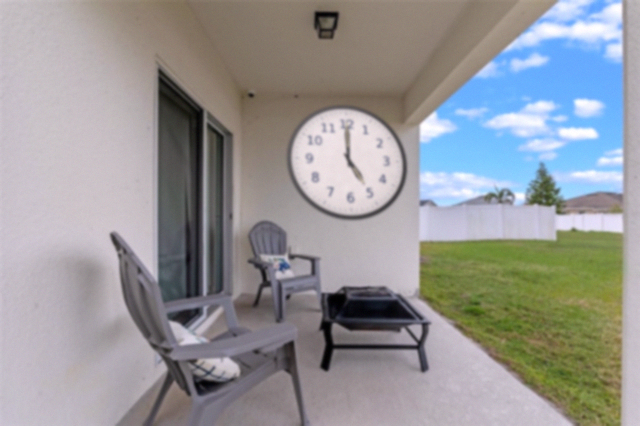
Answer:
5 h 00 min
